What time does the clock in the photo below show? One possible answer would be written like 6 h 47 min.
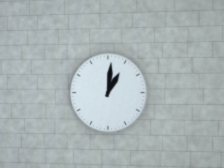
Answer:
1 h 01 min
